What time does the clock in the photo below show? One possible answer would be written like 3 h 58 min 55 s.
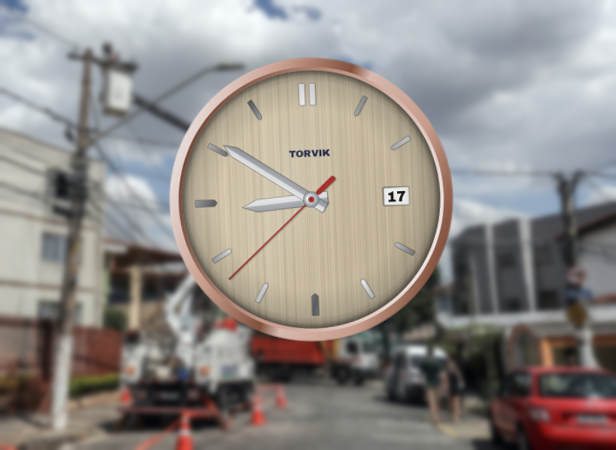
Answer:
8 h 50 min 38 s
